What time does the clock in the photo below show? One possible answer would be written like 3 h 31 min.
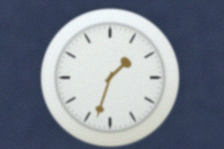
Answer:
1 h 33 min
